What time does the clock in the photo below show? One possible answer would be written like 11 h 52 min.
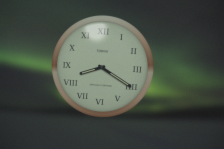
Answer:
8 h 20 min
